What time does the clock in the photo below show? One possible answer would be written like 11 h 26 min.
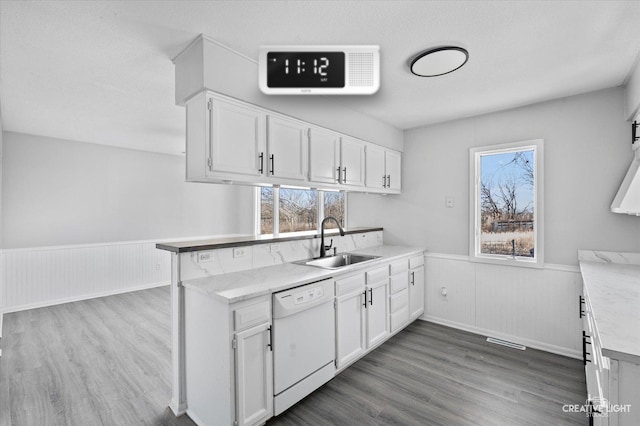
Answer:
11 h 12 min
